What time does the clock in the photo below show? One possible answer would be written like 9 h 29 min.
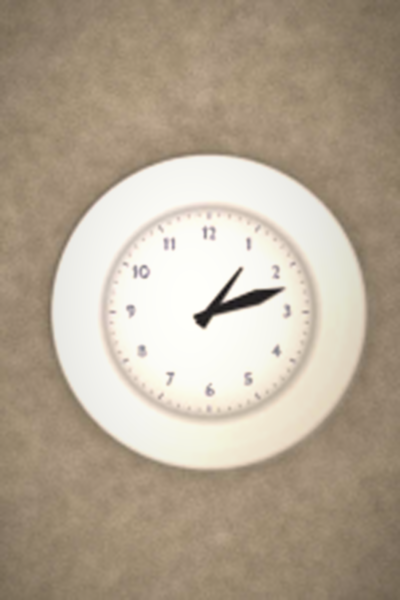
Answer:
1 h 12 min
